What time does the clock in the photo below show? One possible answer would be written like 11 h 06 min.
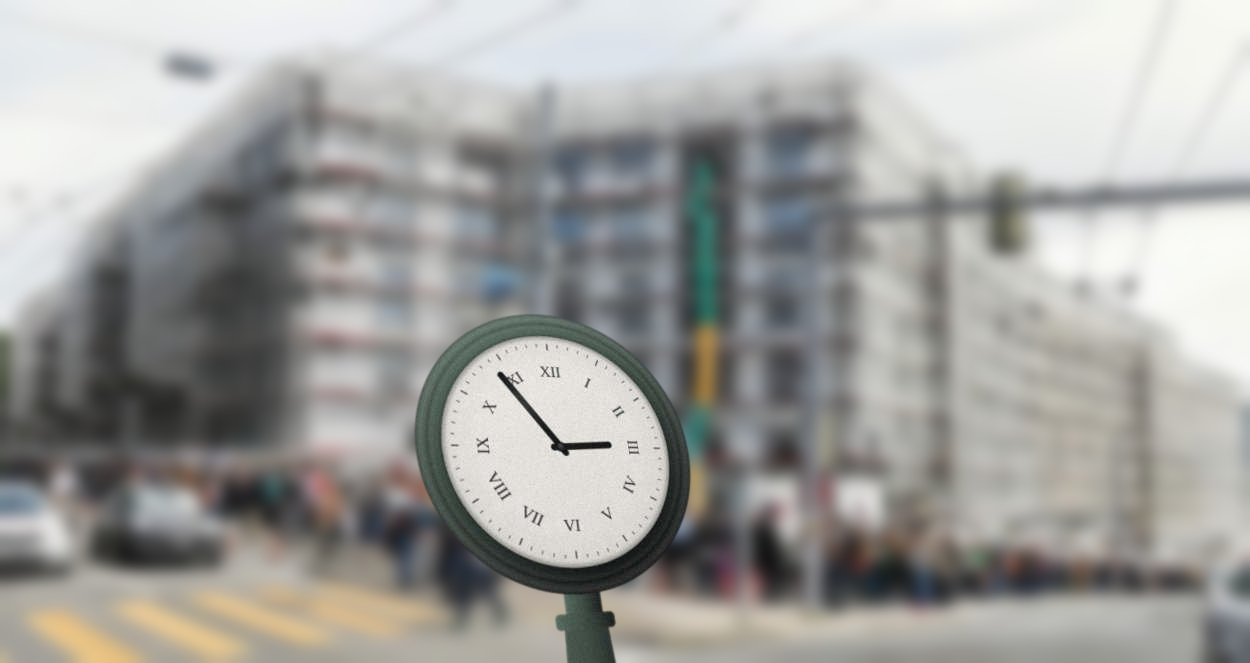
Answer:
2 h 54 min
